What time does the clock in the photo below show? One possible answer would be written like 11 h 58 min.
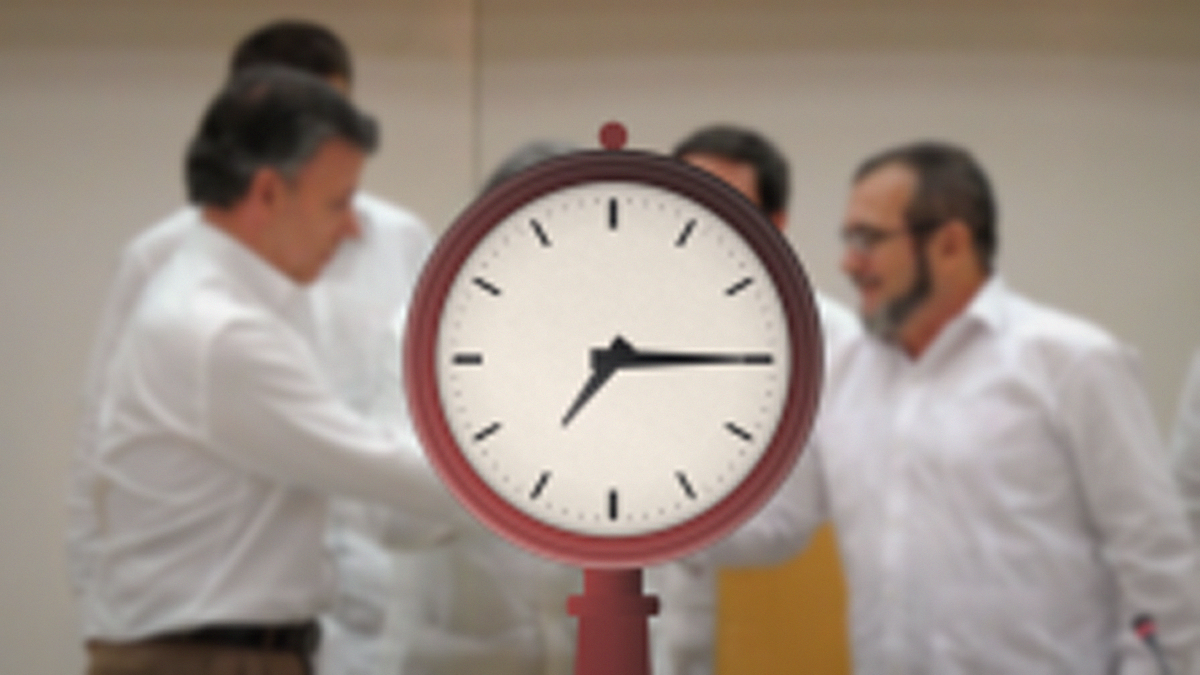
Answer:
7 h 15 min
